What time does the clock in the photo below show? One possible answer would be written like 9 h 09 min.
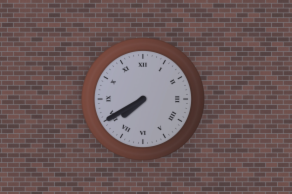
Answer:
7 h 40 min
